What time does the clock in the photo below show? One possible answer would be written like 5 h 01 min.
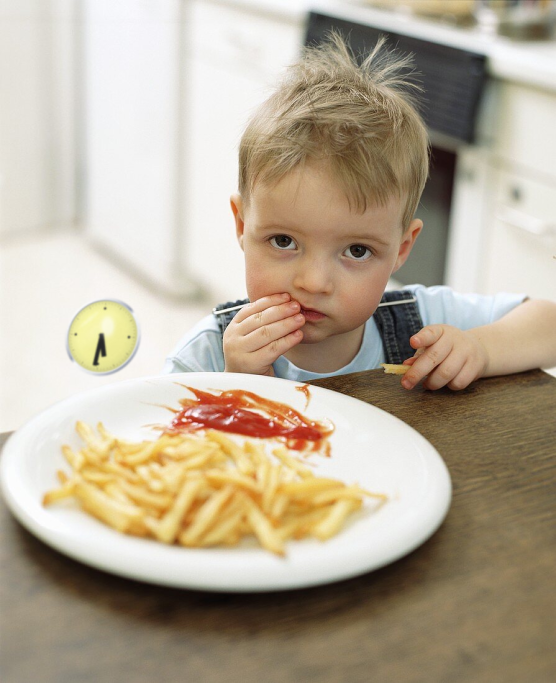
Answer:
5 h 31 min
